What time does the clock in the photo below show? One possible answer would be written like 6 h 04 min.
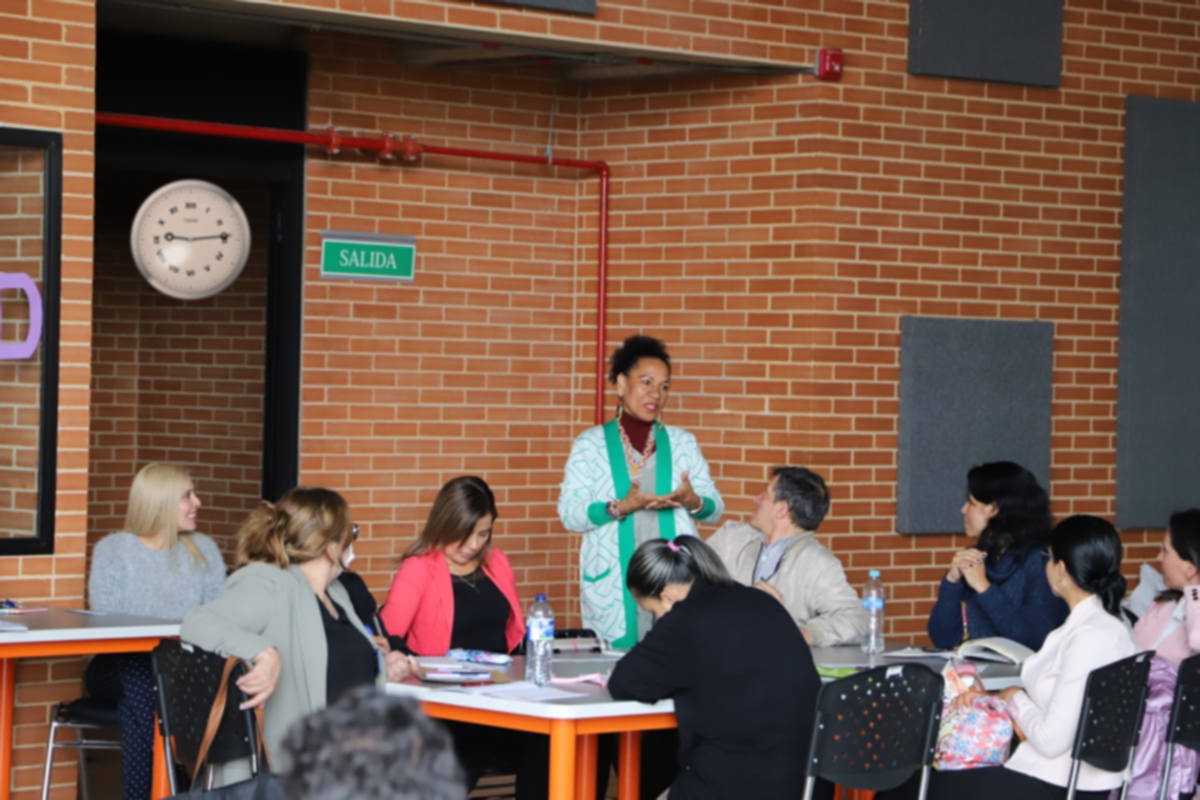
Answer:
9 h 14 min
